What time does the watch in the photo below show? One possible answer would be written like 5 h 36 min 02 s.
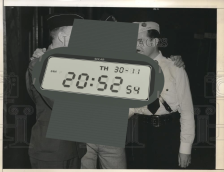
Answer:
20 h 52 min 54 s
